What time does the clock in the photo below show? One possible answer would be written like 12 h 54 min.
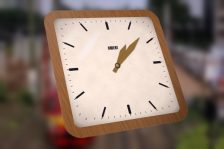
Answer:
1 h 08 min
